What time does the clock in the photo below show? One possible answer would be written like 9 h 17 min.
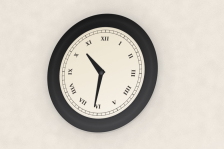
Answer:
10 h 31 min
